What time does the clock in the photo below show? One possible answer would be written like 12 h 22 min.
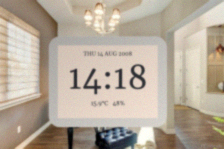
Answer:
14 h 18 min
